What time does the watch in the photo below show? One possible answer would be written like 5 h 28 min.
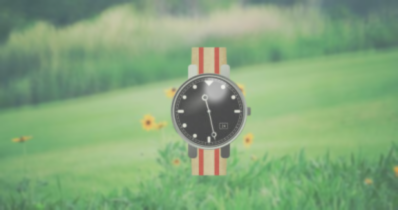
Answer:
11 h 28 min
